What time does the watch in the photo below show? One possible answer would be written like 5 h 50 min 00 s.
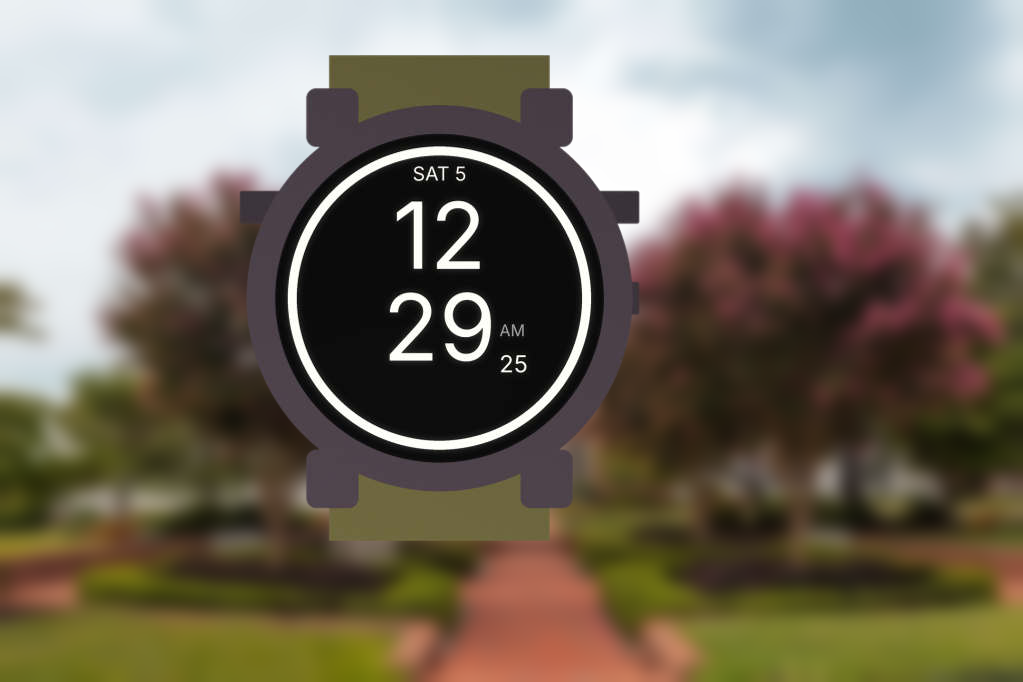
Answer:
12 h 29 min 25 s
